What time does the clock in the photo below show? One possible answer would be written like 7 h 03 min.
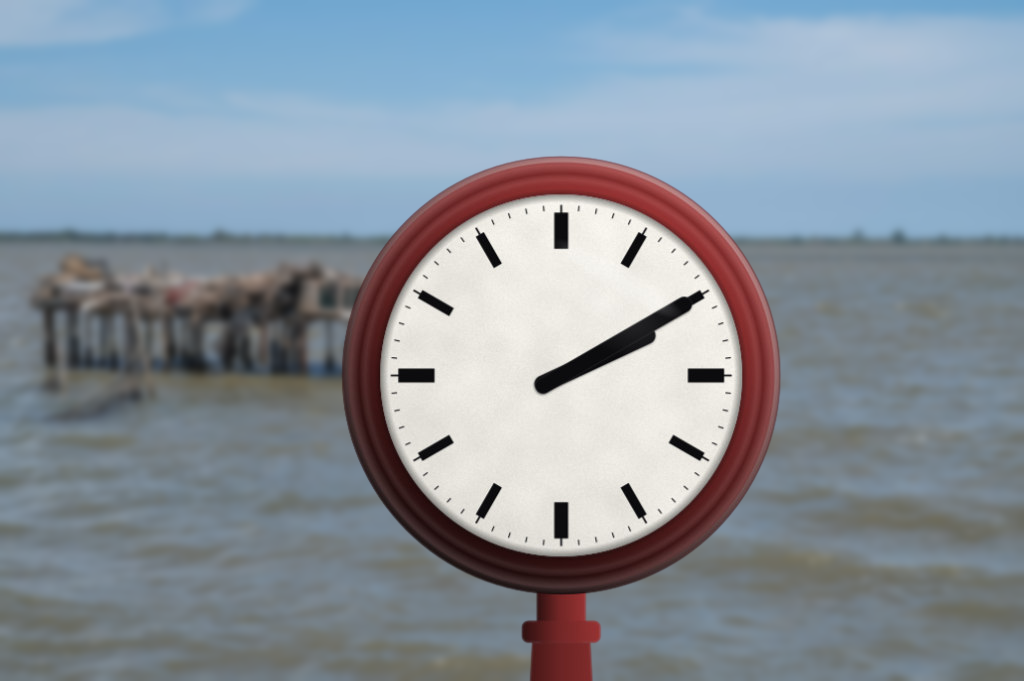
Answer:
2 h 10 min
